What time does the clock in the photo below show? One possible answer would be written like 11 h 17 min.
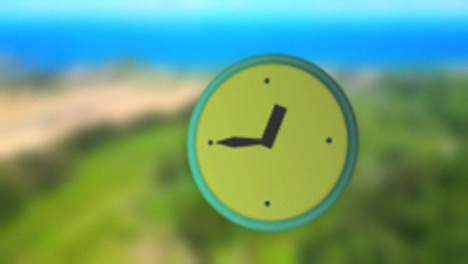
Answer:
12 h 45 min
